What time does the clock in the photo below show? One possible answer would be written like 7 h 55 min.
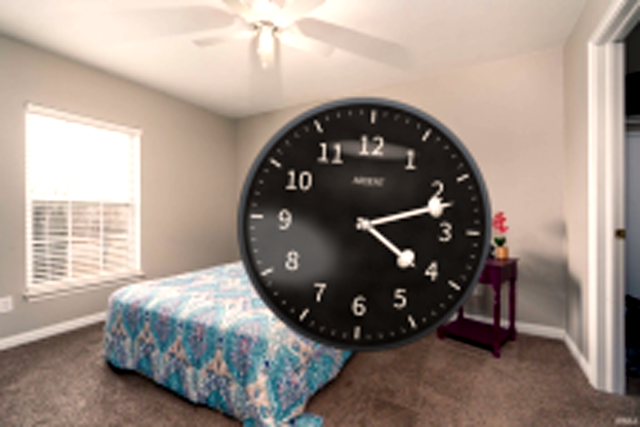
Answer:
4 h 12 min
